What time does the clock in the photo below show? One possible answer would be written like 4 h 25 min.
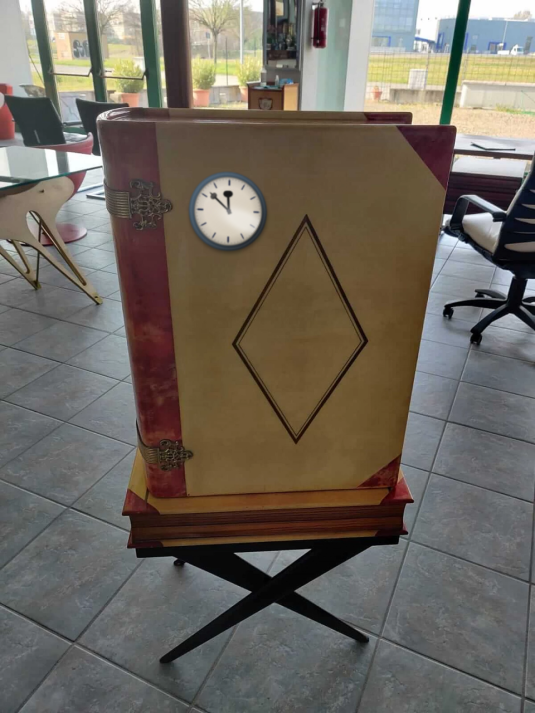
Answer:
11 h 52 min
